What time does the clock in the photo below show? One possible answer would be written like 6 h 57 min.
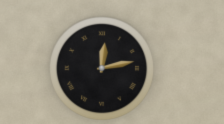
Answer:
12 h 13 min
